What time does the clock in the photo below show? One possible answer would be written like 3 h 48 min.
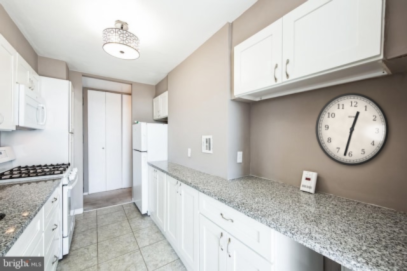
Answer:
12 h 32 min
